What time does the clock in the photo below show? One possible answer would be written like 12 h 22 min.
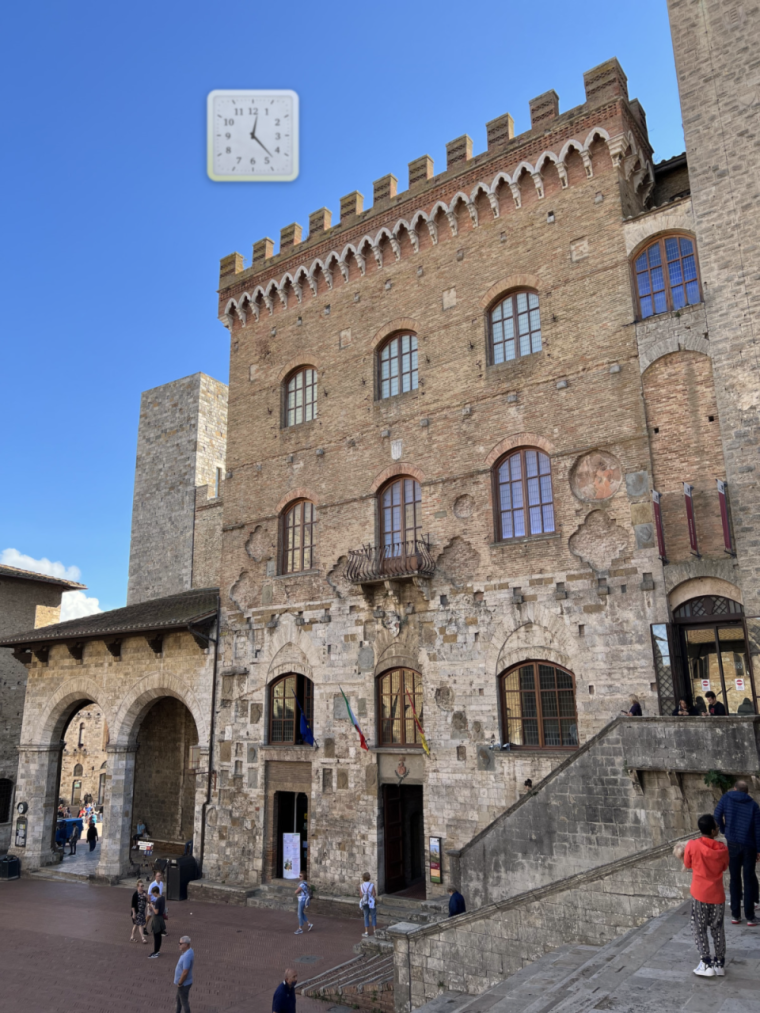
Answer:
12 h 23 min
